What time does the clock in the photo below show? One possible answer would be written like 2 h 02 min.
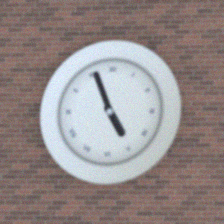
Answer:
4 h 56 min
